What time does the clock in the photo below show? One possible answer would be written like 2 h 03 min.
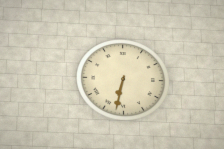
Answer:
6 h 32 min
